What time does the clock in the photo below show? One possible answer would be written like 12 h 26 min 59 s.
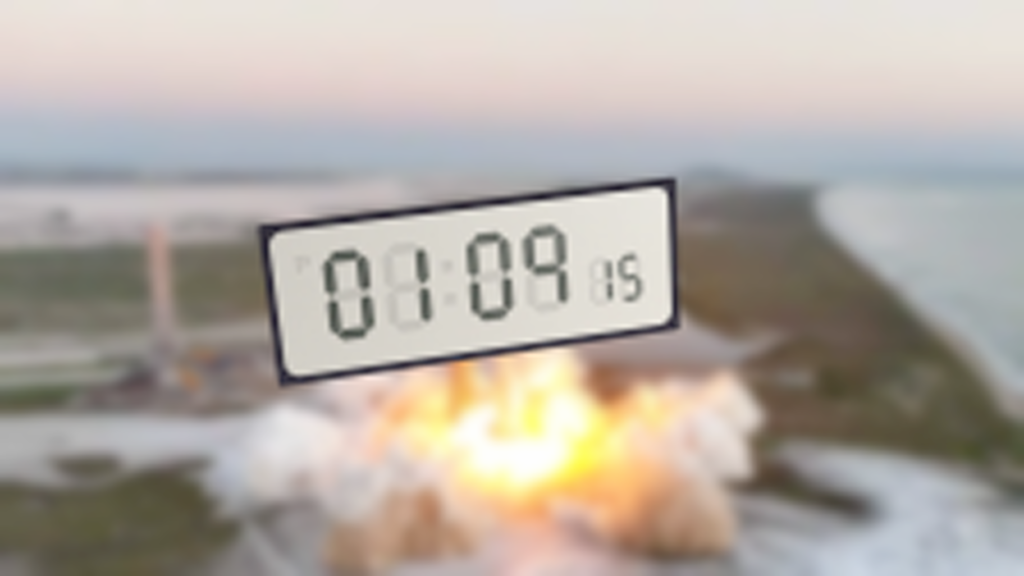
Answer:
1 h 09 min 15 s
